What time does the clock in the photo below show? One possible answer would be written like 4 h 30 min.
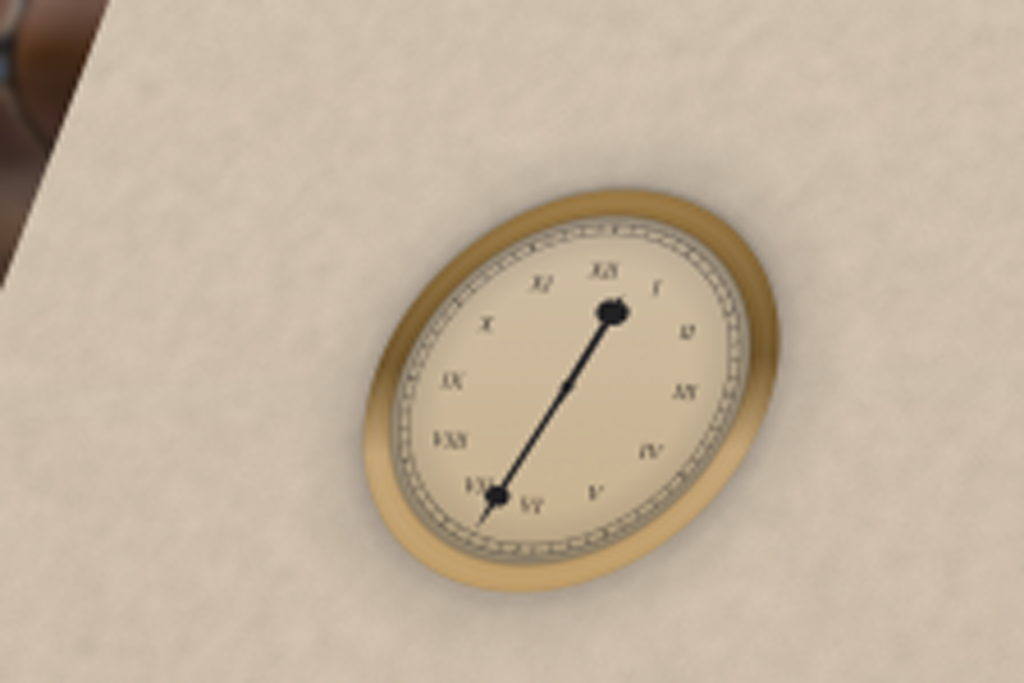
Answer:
12 h 33 min
